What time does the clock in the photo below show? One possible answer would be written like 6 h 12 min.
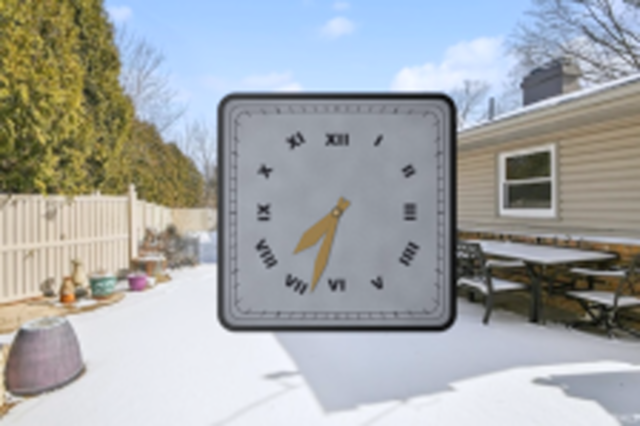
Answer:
7 h 33 min
